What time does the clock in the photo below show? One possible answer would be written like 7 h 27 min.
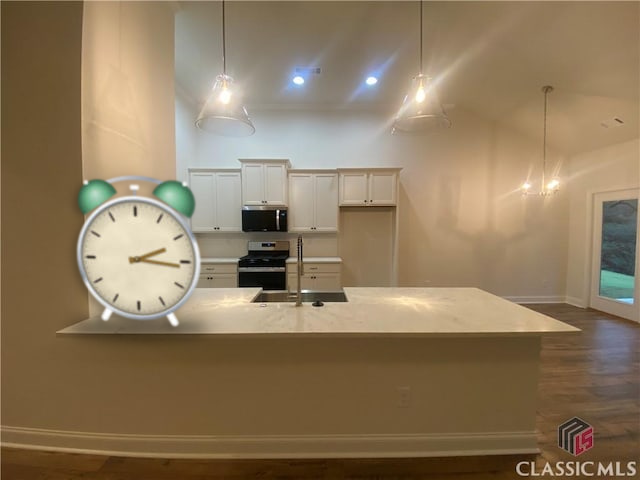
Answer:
2 h 16 min
